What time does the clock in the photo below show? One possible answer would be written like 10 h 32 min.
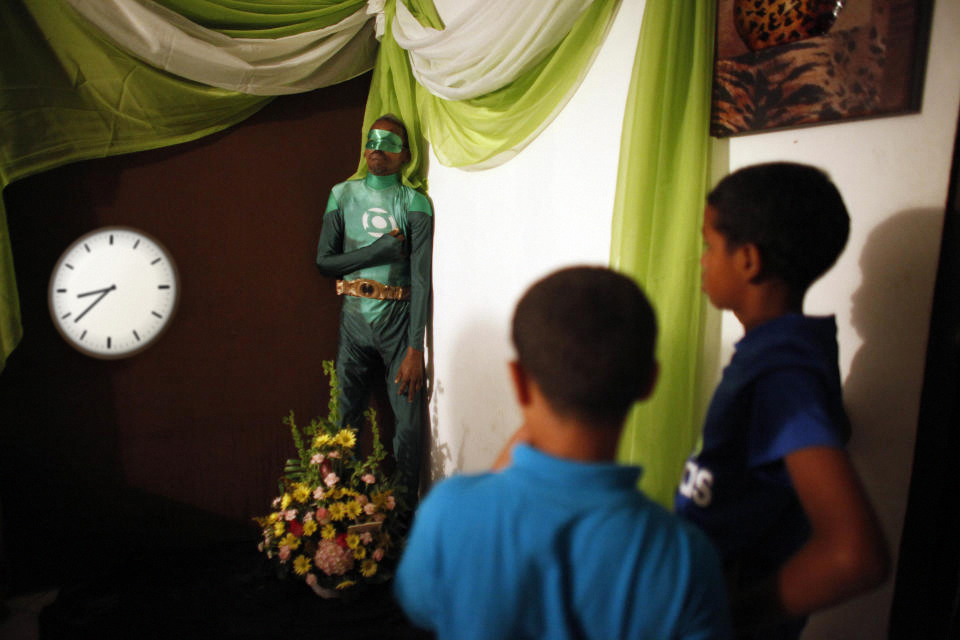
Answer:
8 h 38 min
